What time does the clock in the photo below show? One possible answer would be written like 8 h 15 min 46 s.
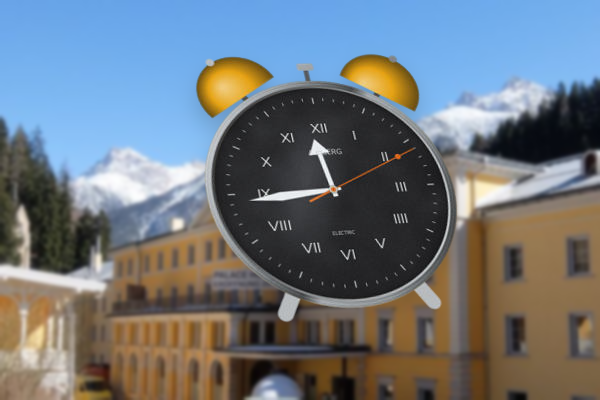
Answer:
11 h 44 min 11 s
